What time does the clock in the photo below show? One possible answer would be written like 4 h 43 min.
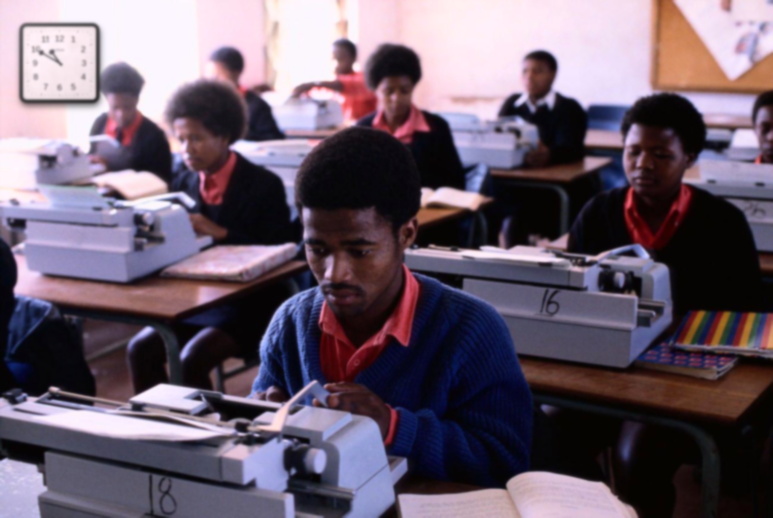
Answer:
10 h 50 min
